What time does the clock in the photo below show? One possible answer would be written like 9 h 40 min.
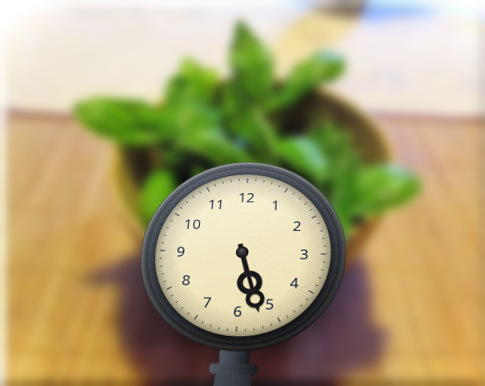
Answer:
5 h 27 min
